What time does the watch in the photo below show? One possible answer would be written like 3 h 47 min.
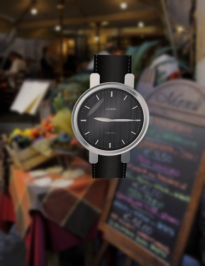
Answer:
9 h 15 min
